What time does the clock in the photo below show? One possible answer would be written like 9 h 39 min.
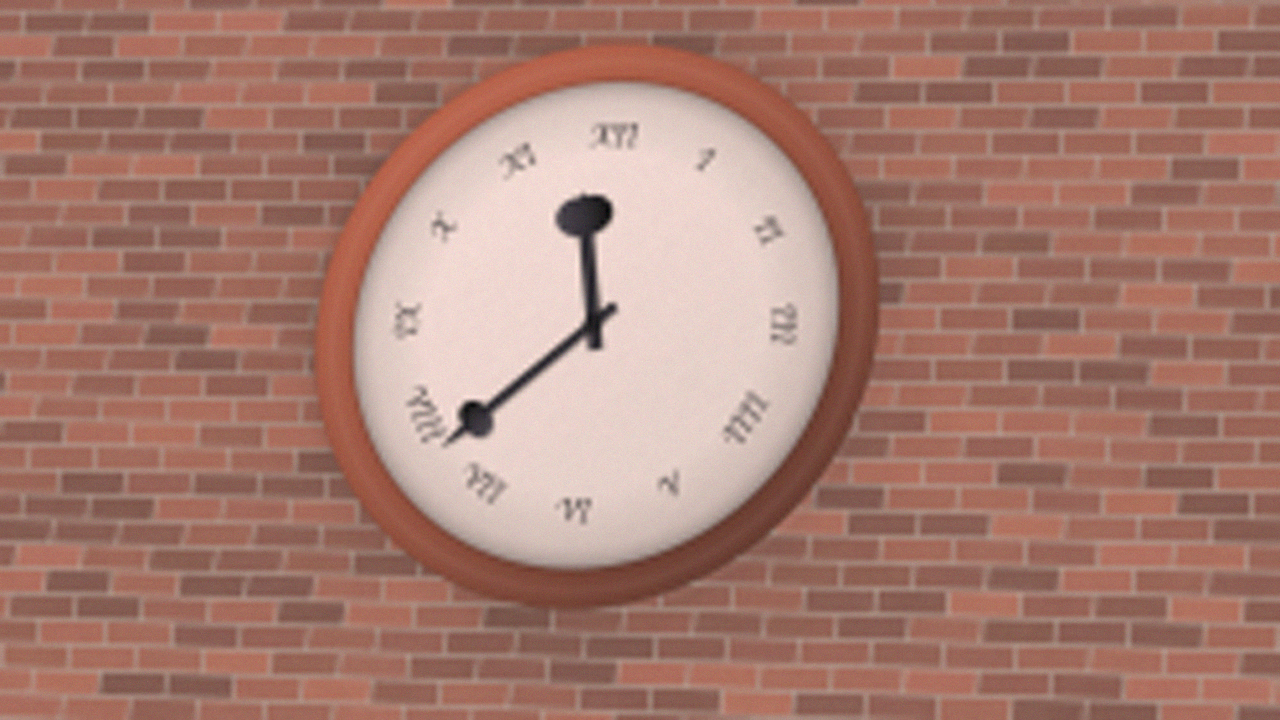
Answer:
11 h 38 min
